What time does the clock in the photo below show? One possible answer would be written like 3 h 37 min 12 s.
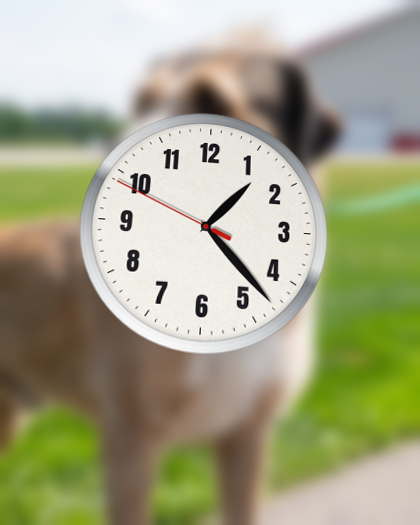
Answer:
1 h 22 min 49 s
